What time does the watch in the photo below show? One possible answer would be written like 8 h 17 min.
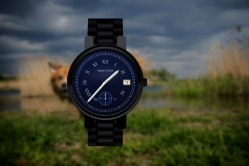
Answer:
1 h 37 min
